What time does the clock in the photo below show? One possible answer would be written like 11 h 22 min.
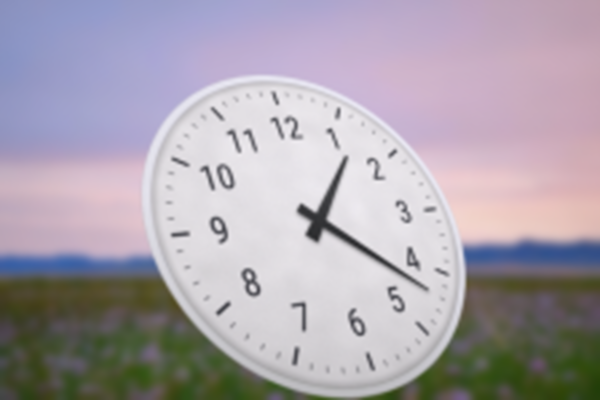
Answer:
1 h 22 min
